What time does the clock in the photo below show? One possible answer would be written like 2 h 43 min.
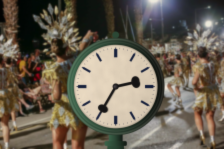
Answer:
2 h 35 min
